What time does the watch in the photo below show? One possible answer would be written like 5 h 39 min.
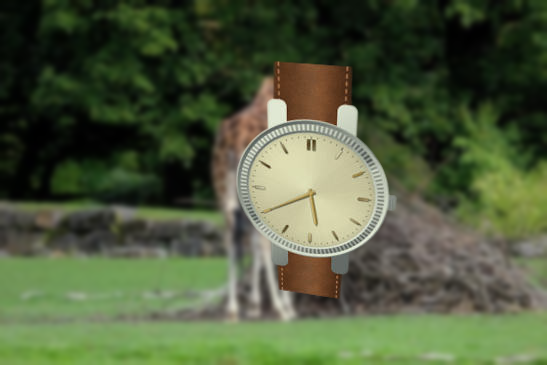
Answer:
5 h 40 min
